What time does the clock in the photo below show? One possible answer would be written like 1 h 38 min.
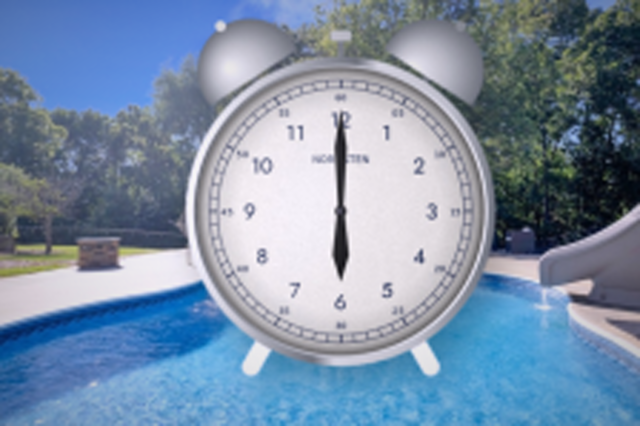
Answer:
6 h 00 min
